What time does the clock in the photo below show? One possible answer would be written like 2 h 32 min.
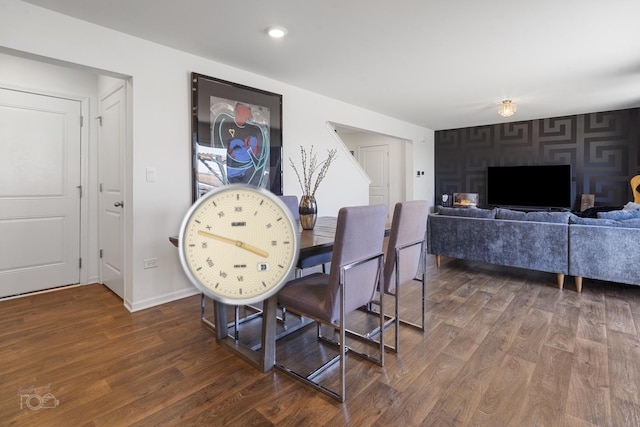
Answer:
3 h 48 min
